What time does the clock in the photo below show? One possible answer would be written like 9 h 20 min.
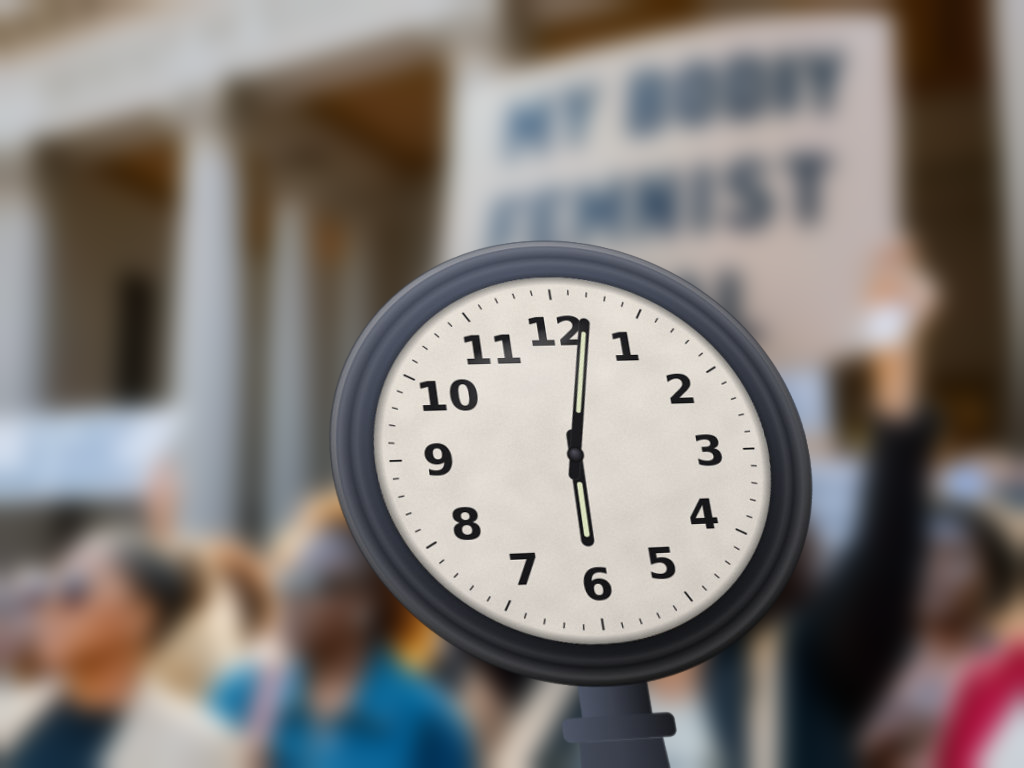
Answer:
6 h 02 min
